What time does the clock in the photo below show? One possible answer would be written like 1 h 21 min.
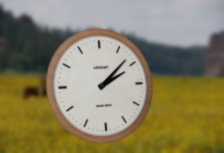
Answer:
2 h 08 min
